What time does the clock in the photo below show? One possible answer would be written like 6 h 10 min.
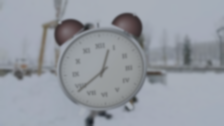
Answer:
12 h 39 min
